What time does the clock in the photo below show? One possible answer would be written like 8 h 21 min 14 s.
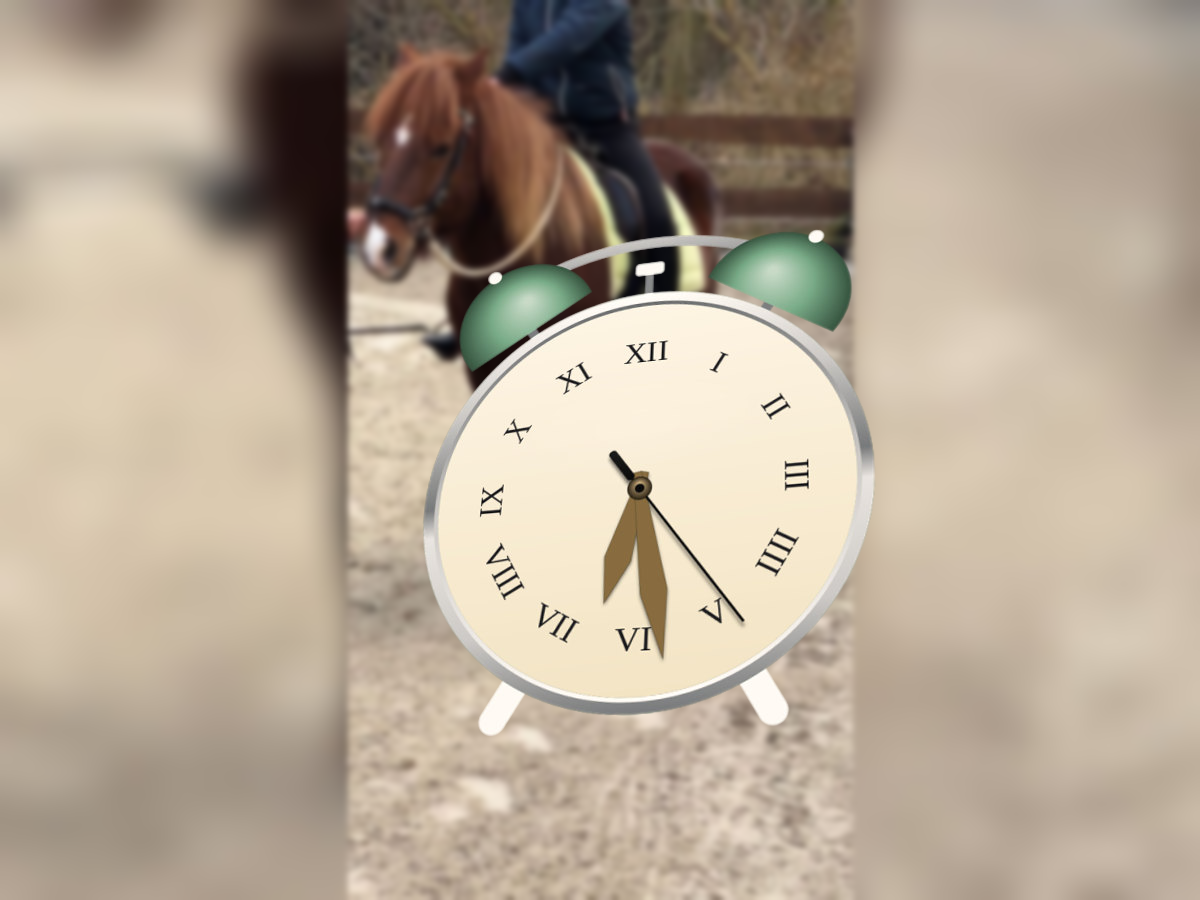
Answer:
6 h 28 min 24 s
